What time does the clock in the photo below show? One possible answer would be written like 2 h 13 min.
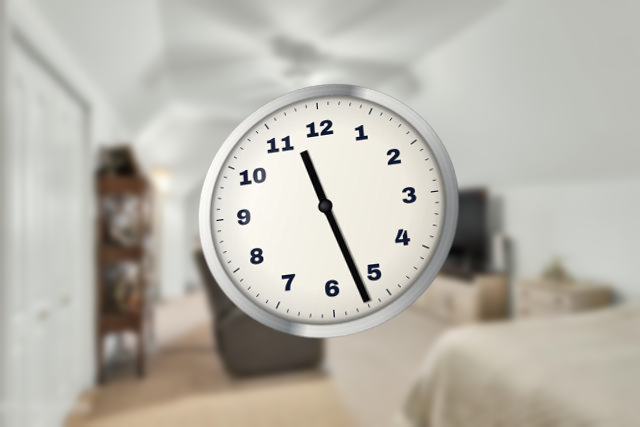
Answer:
11 h 27 min
